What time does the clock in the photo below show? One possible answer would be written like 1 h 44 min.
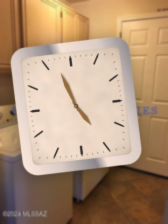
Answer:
4 h 57 min
